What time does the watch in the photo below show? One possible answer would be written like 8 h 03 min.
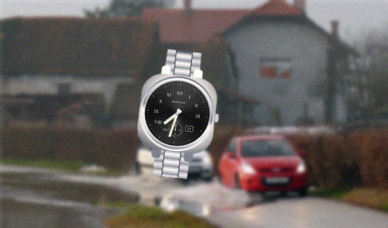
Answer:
7 h 32 min
